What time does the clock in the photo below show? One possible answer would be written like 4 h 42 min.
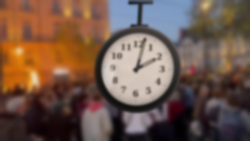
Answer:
2 h 02 min
